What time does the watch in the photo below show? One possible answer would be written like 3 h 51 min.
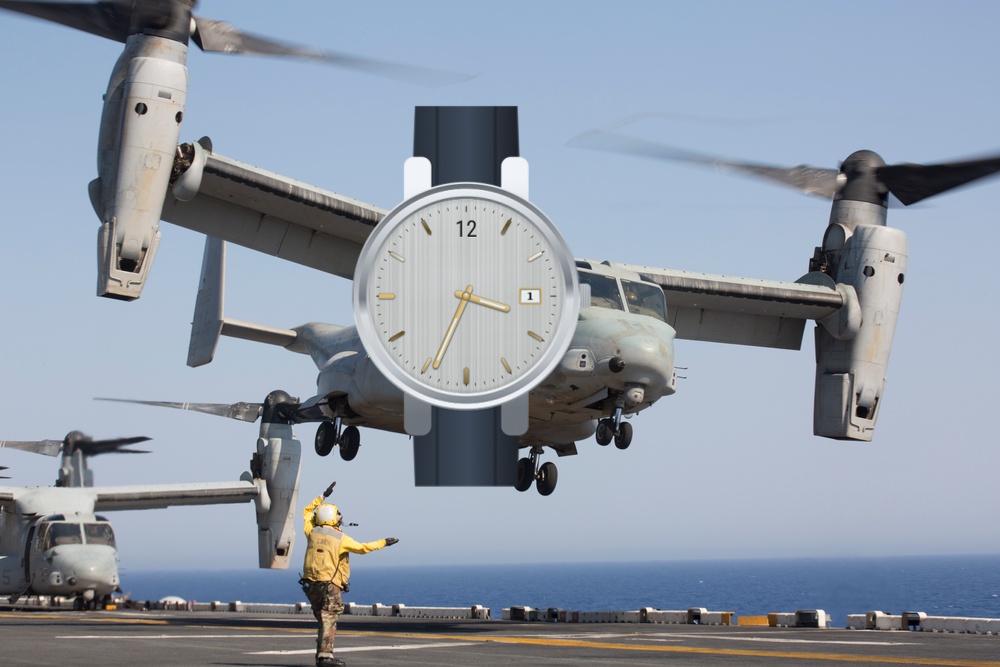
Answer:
3 h 34 min
